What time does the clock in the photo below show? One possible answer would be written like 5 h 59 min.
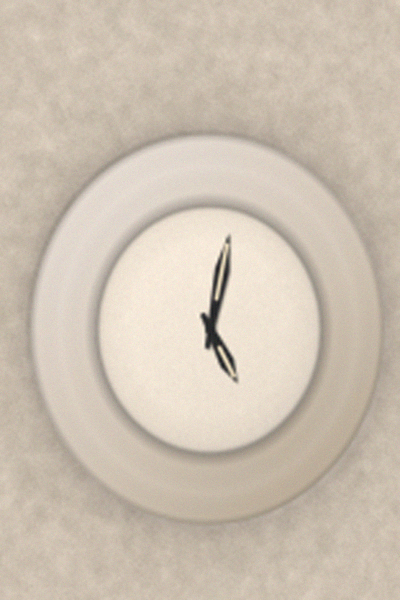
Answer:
5 h 02 min
